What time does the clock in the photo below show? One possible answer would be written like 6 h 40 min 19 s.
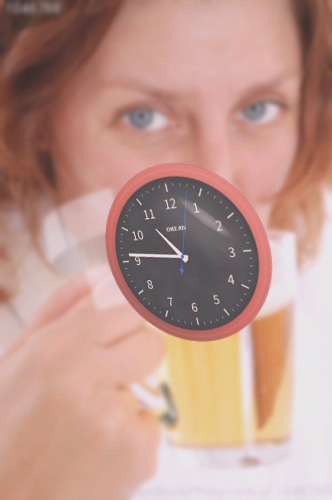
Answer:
10 h 46 min 03 s
